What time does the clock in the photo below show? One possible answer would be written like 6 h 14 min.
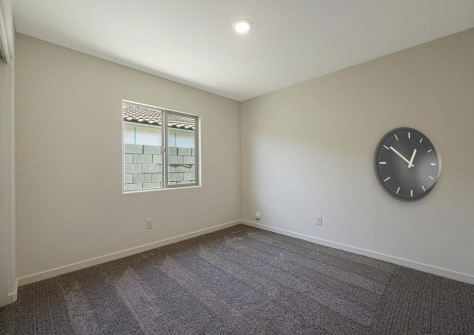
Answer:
12 h 51 min
